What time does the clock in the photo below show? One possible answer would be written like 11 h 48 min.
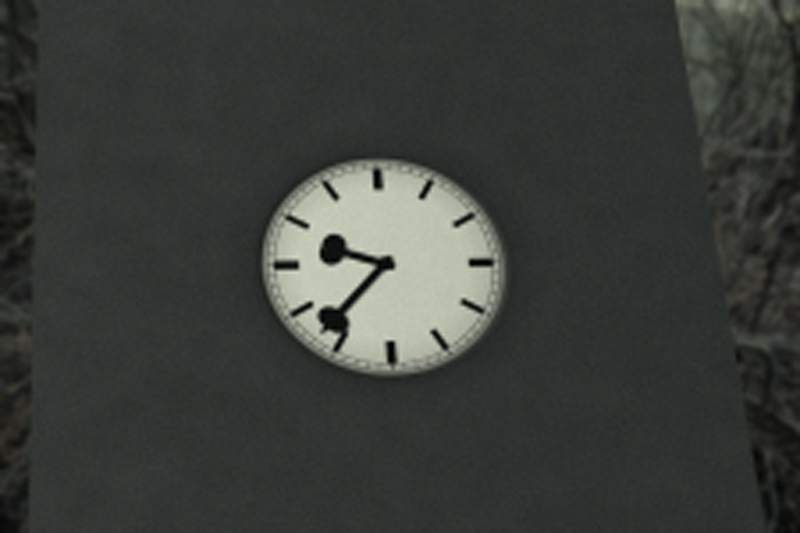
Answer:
9 h 37 min
